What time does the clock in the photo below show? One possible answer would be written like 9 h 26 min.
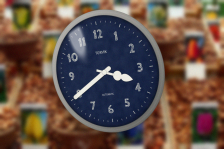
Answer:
3 h 40 min
